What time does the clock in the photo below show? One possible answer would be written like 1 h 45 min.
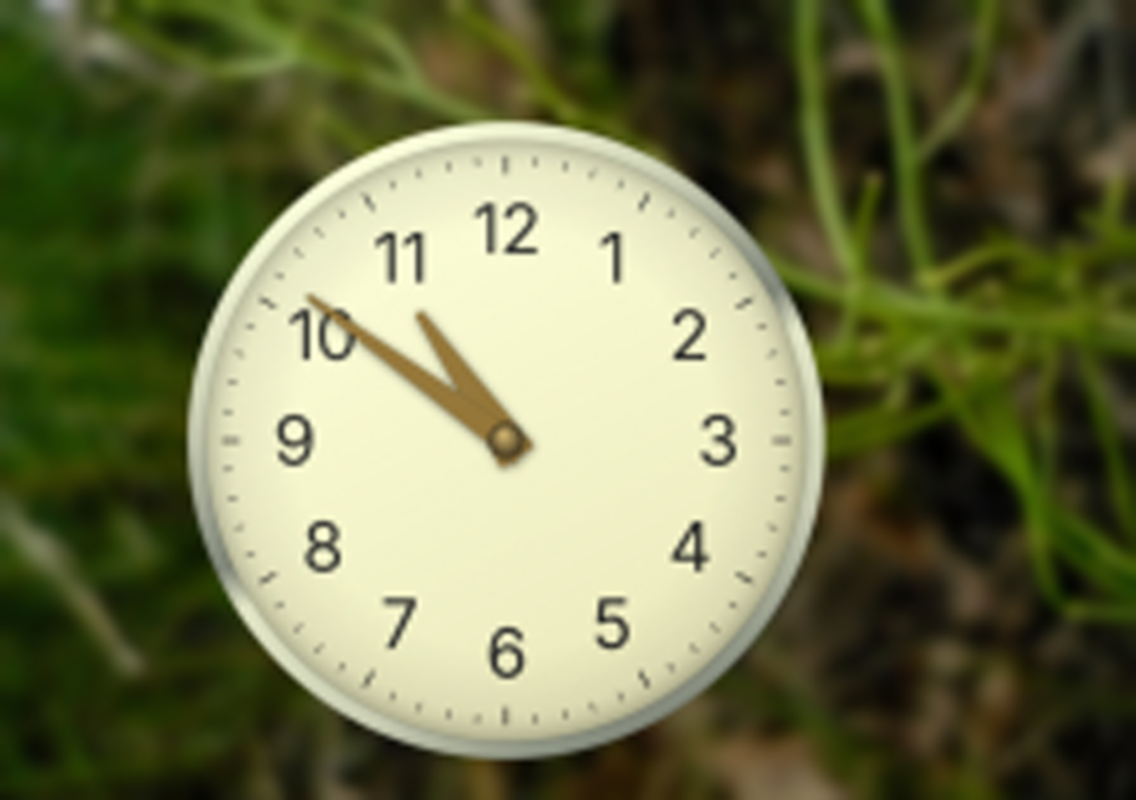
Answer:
10 h 51 min
